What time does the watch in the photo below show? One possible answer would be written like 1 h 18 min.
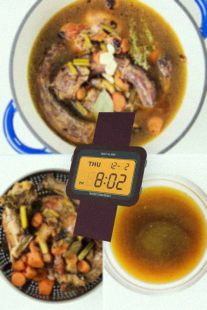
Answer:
8 h 02 min
